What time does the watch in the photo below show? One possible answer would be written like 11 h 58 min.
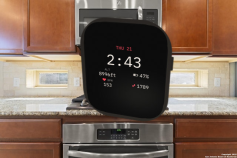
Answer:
2 h 43 min
